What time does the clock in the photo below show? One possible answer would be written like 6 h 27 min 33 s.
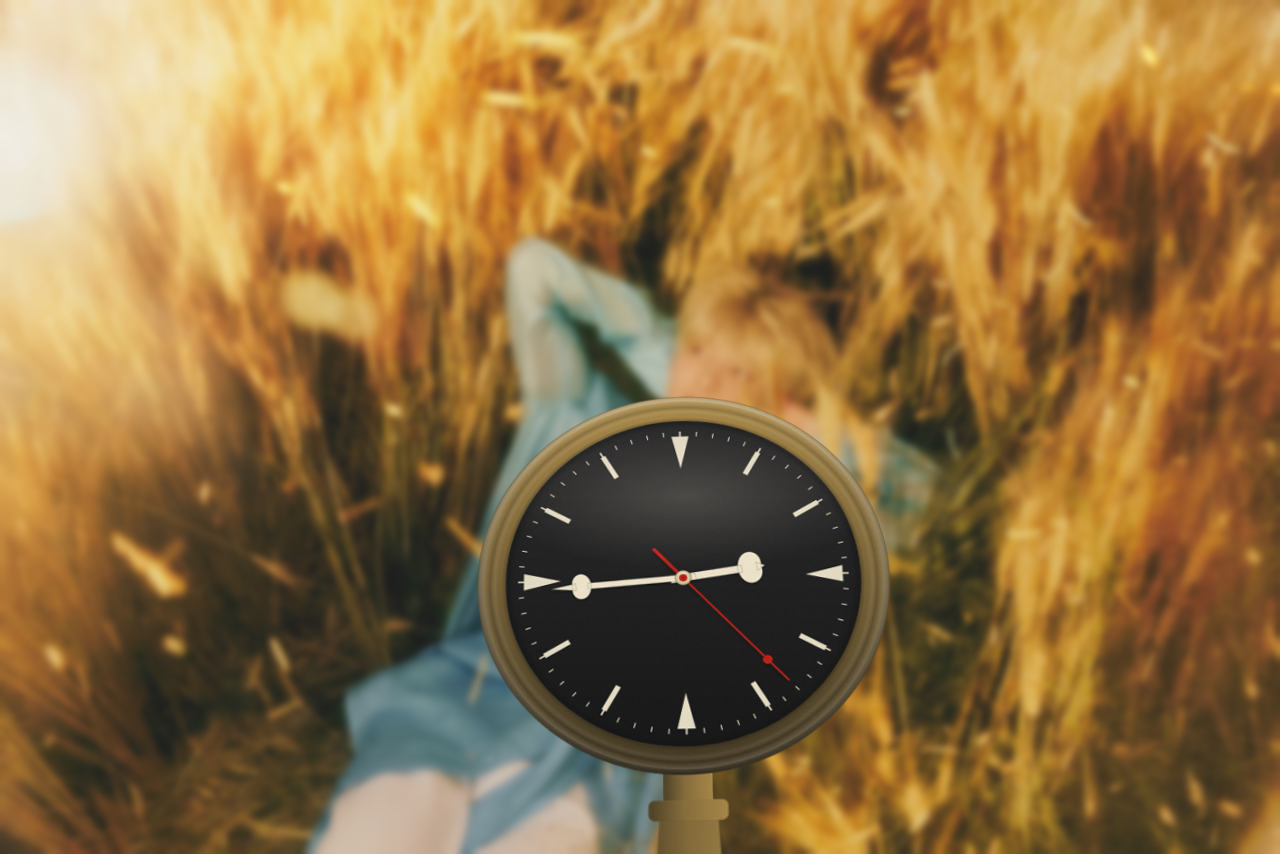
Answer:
2 h 44 min 23 s
